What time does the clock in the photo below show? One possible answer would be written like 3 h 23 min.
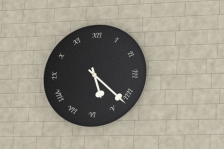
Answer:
5 h 22 min
